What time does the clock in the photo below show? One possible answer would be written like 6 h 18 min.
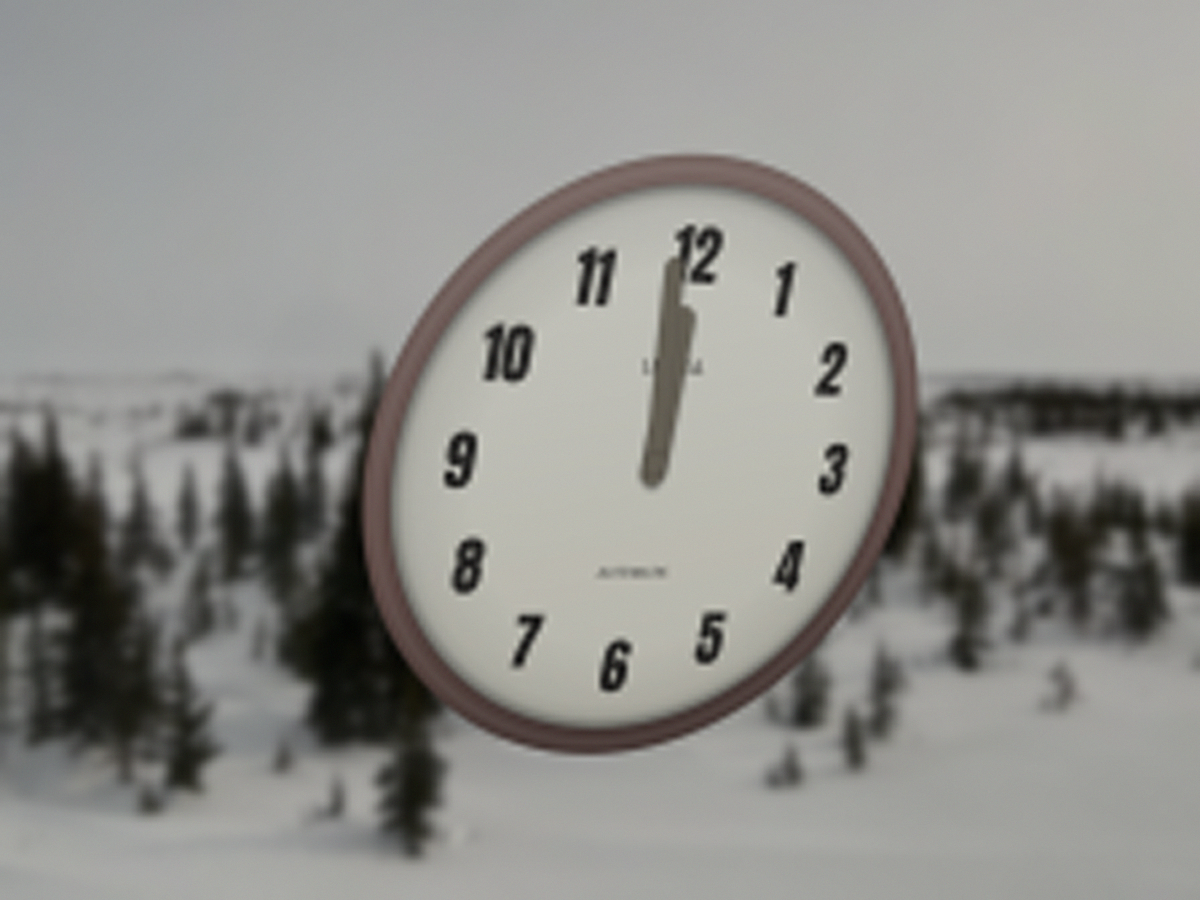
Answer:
11 h 59 min
